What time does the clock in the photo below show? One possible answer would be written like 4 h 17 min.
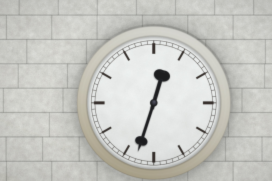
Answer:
12 h 33 min
